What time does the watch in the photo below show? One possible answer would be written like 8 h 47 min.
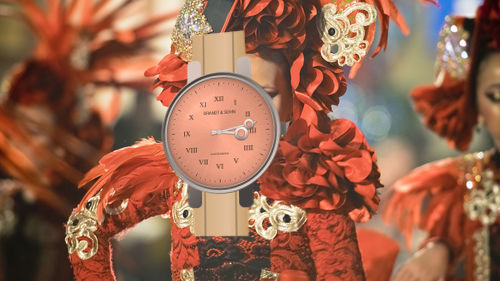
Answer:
3 h 13 min
